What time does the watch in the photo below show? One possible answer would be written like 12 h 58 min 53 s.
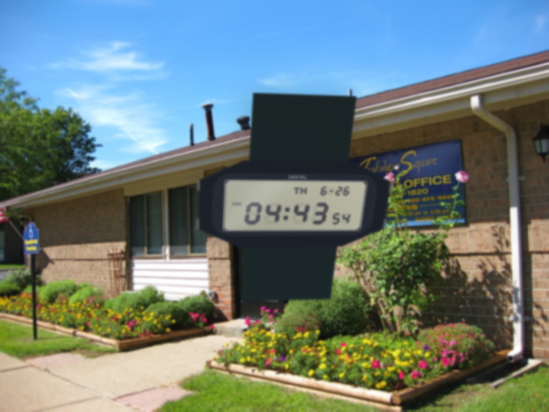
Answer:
4 h 43 min 54 s
